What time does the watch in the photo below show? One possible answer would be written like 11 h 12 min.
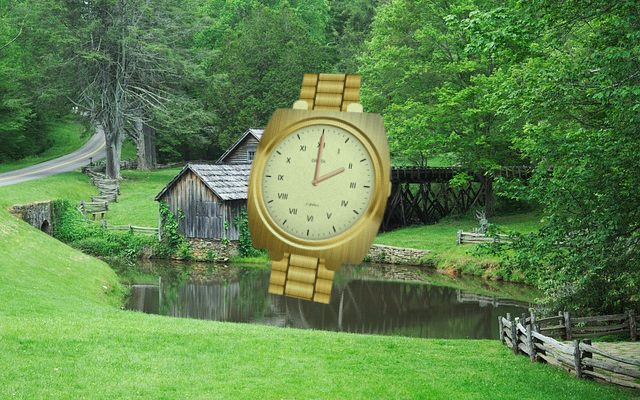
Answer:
2 h 00 min
